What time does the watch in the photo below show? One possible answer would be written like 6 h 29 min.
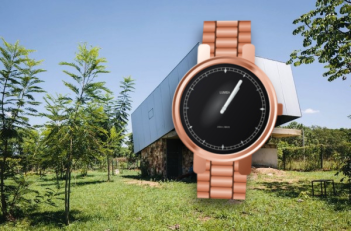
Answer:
1 h 05 min
